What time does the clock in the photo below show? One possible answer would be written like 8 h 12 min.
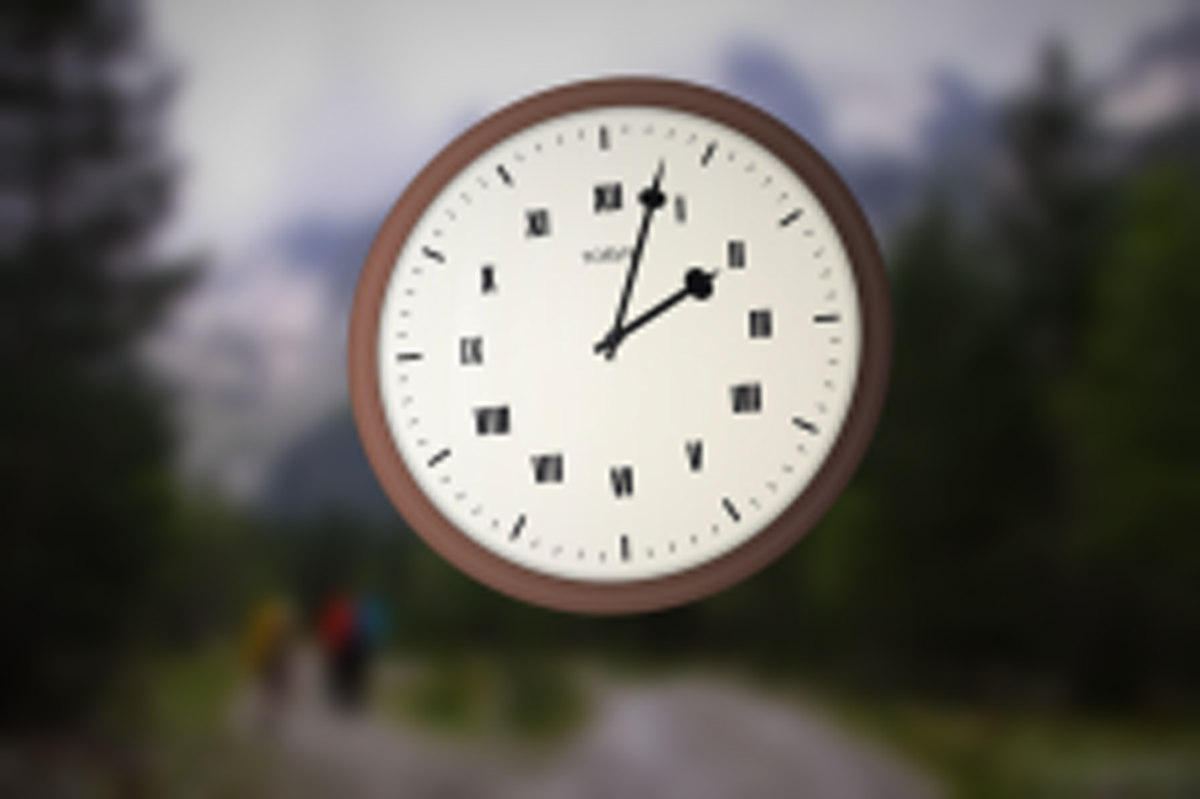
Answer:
2 h 03 min
